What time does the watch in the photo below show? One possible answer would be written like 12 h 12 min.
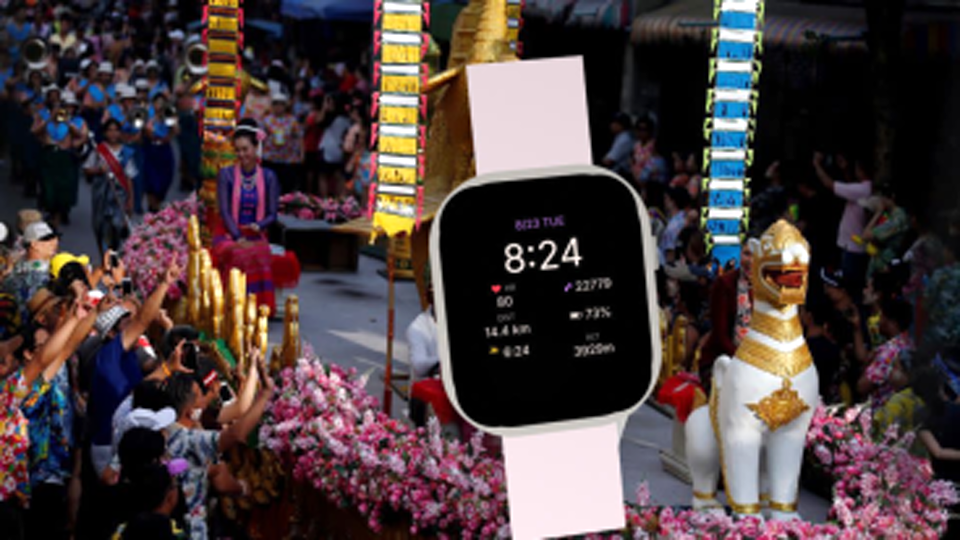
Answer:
8 h 24 min
